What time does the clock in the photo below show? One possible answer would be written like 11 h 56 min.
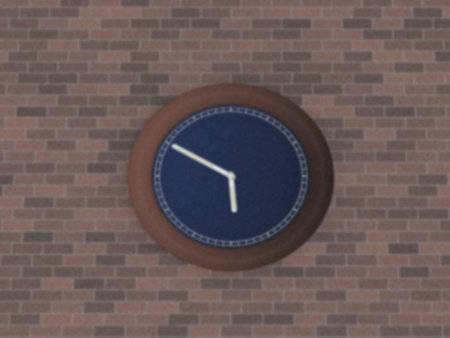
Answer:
5 h 50 min
